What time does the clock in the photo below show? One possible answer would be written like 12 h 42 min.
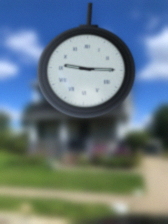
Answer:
9 h 15 min
